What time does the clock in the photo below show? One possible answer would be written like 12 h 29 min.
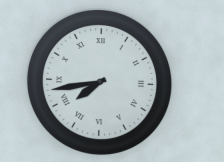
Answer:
7 h 43 min
